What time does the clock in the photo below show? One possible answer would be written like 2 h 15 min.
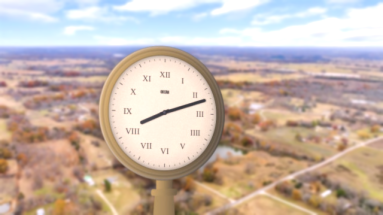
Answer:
8 h 12 min
